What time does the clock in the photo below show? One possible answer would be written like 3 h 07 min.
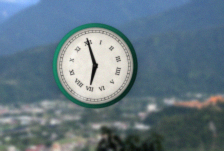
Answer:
7 h 00 min
